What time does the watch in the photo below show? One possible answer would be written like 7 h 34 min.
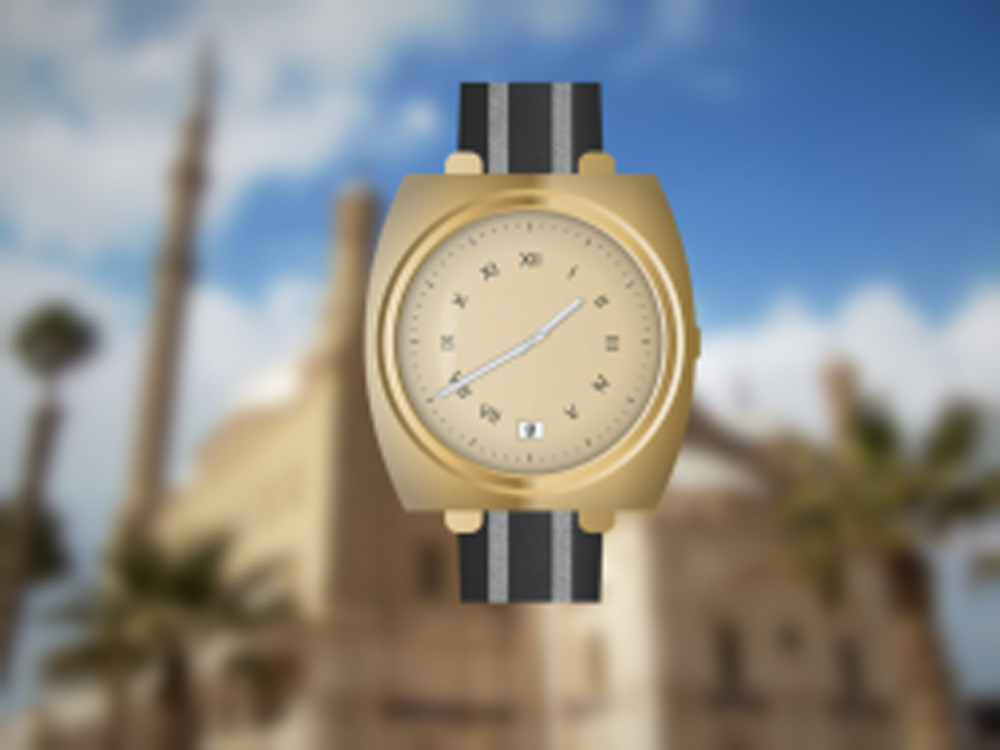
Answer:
1 h 40 min
